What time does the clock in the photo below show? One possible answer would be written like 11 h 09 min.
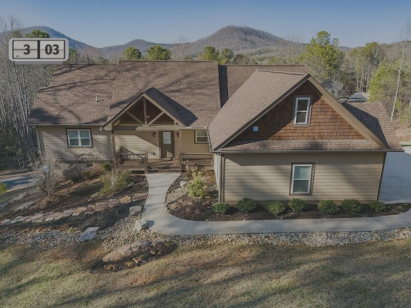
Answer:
3 h 03 min
